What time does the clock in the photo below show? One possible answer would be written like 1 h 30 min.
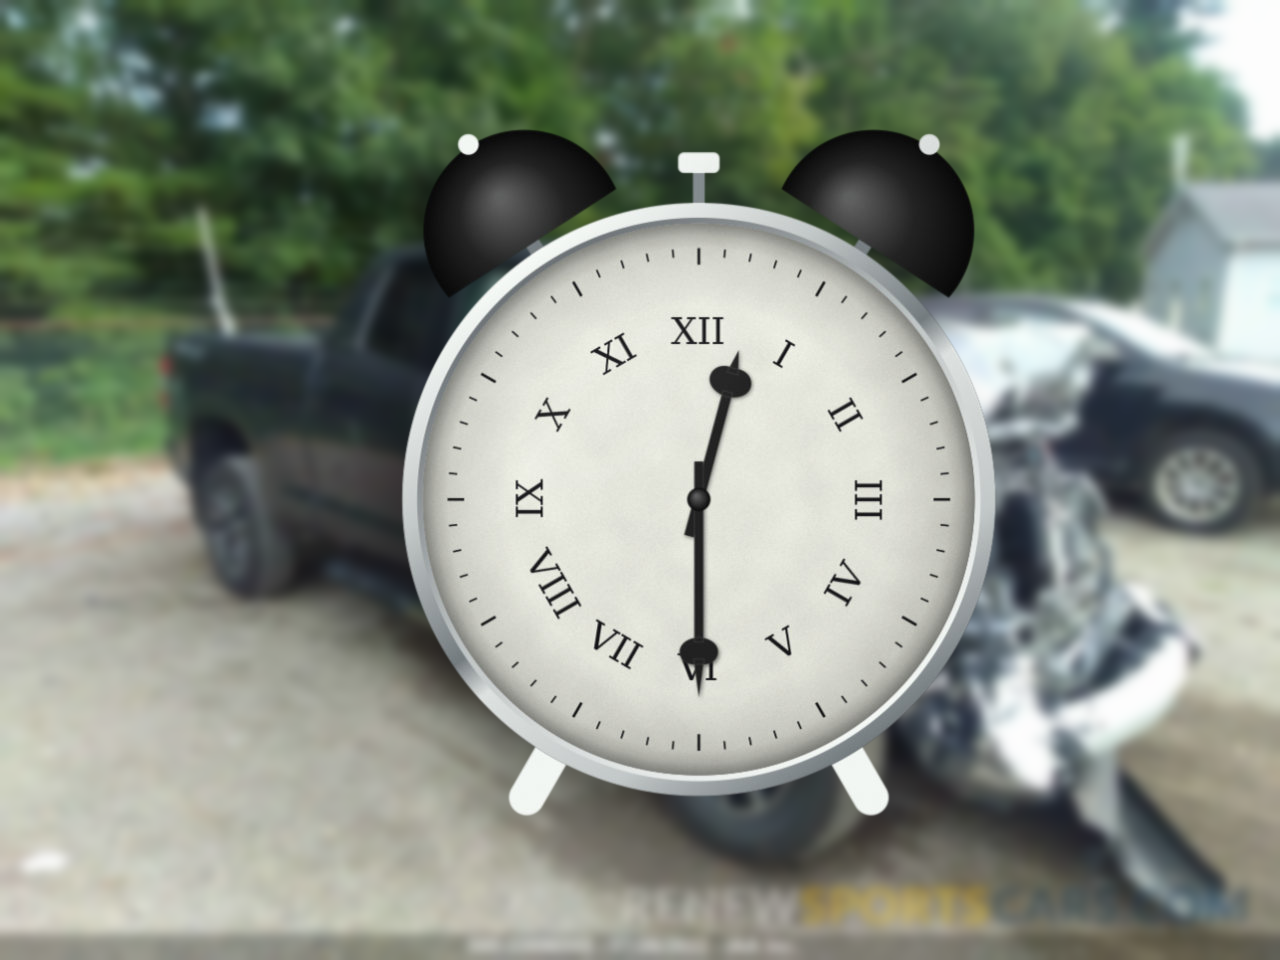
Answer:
12 h 30 min
